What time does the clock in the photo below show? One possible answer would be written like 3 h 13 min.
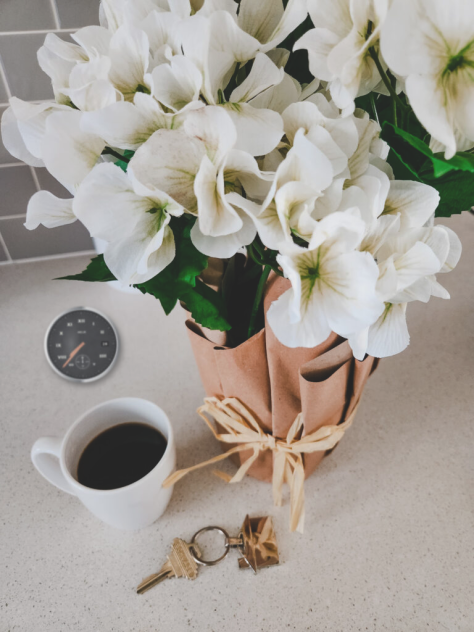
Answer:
7 h 37 min
